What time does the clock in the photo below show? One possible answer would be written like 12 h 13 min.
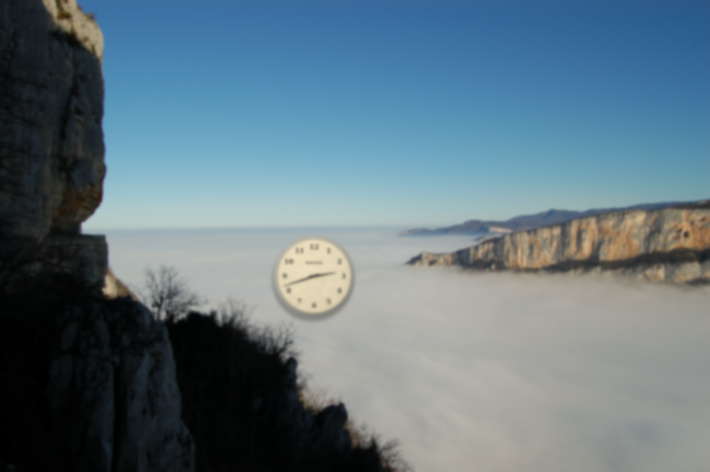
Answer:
2 h 42 min
